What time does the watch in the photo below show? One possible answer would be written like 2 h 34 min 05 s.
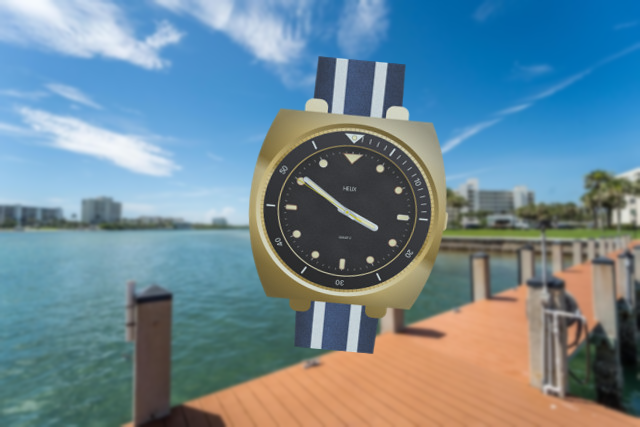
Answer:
3 h 50 min 50 s
